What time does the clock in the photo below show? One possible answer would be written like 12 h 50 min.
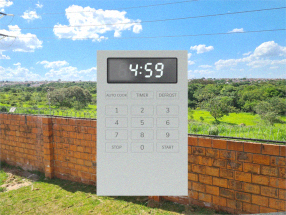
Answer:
4 h 59 min
